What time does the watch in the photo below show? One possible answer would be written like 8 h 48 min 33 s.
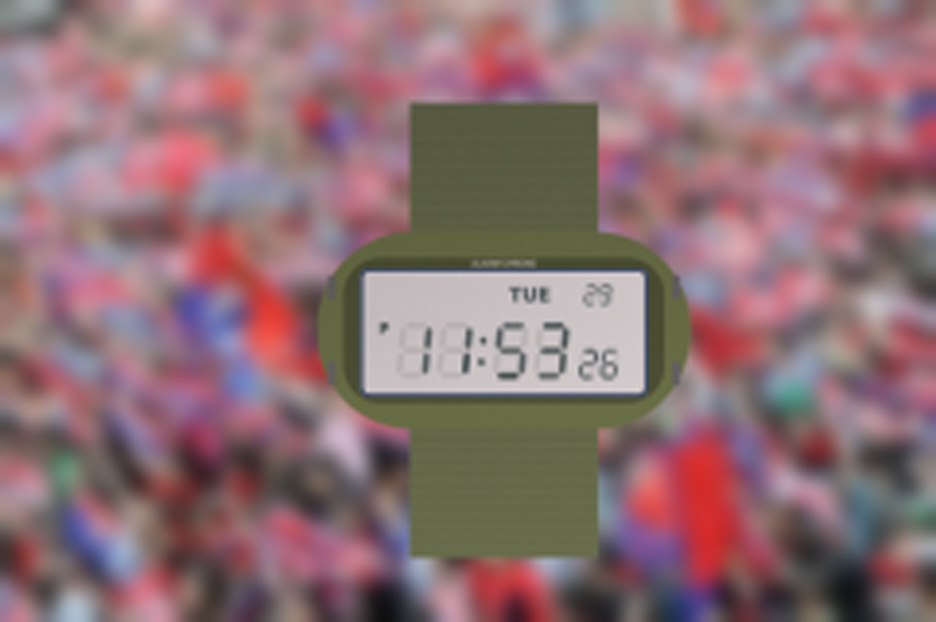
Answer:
11 h 53 min 26 s
